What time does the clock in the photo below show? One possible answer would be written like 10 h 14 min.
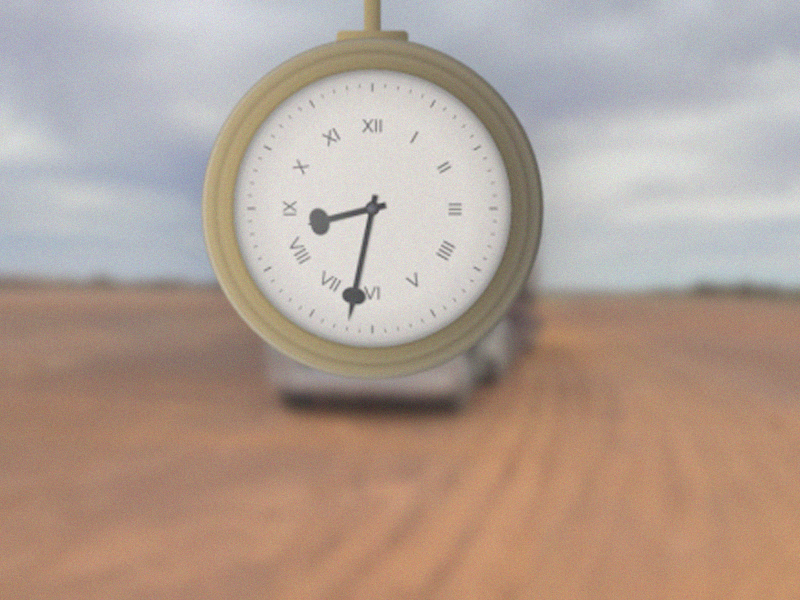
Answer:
8 h 32 min
